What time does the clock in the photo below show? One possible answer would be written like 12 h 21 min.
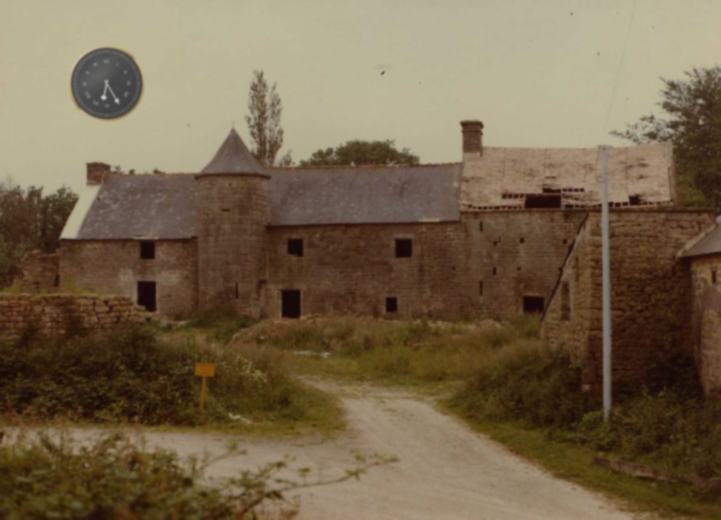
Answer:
6 h 25 min
